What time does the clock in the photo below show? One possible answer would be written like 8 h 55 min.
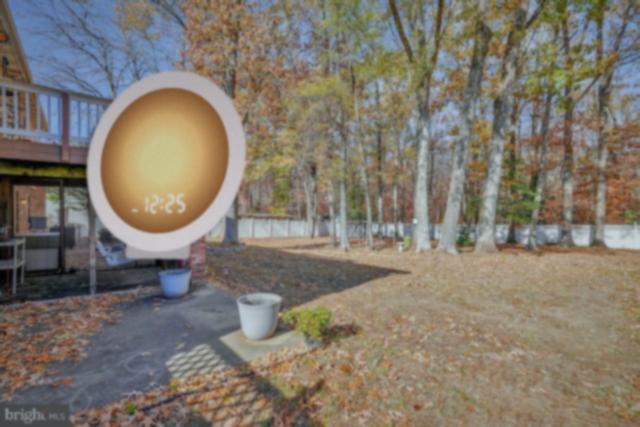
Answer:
12 h 25 min
